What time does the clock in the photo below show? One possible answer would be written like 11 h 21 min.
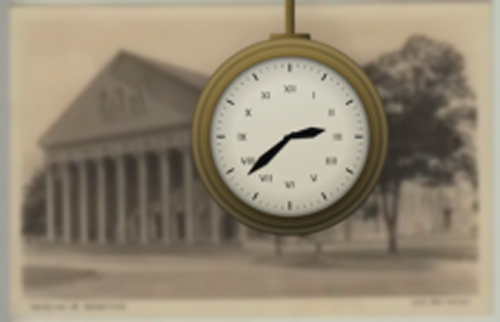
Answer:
2 h 38 min
